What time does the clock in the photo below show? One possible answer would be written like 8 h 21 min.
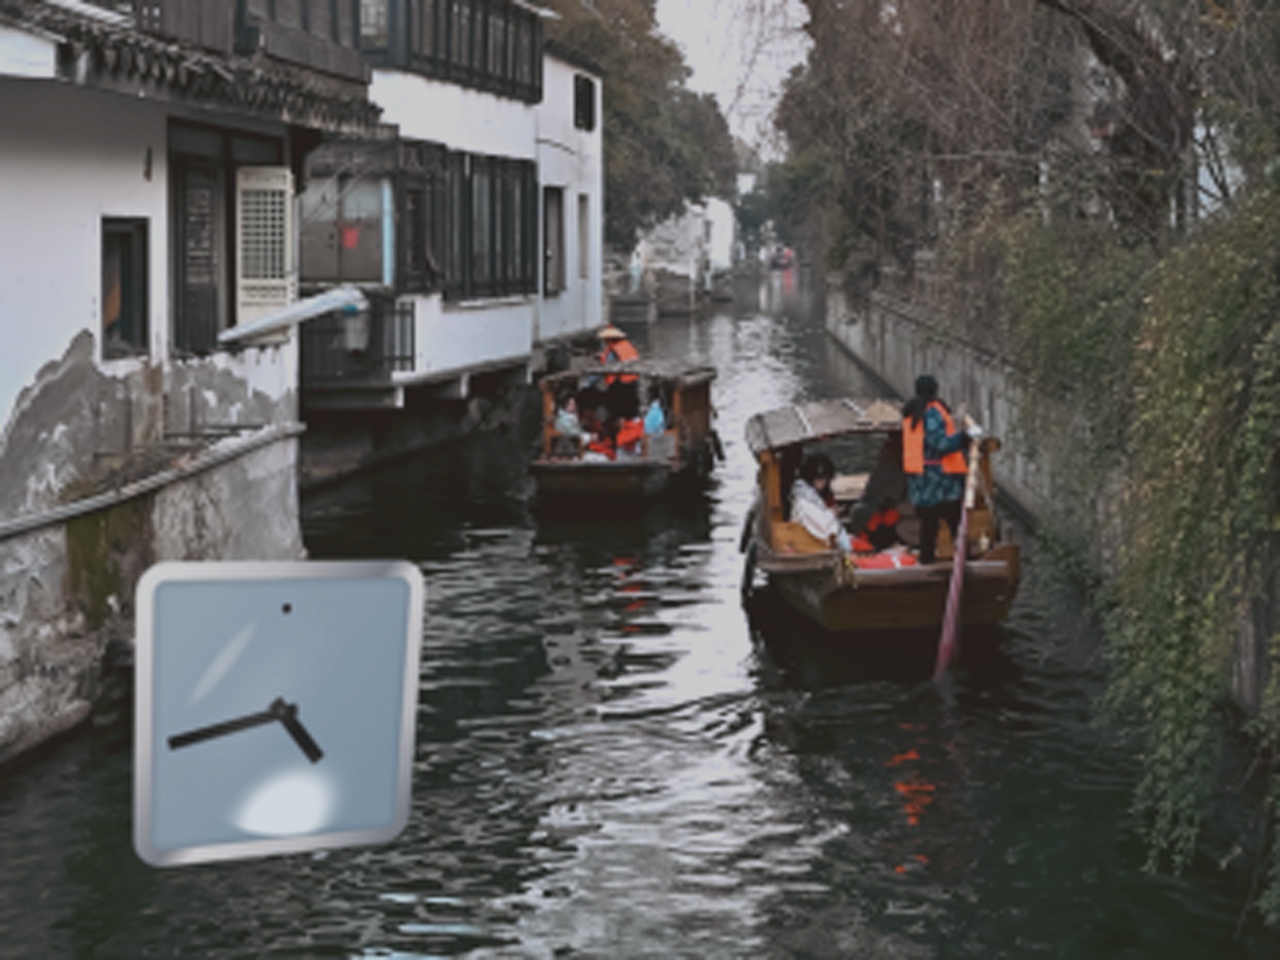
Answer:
4 h 43 min
